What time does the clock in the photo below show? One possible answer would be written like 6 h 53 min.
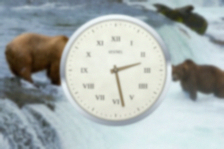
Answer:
2 h 28 min
